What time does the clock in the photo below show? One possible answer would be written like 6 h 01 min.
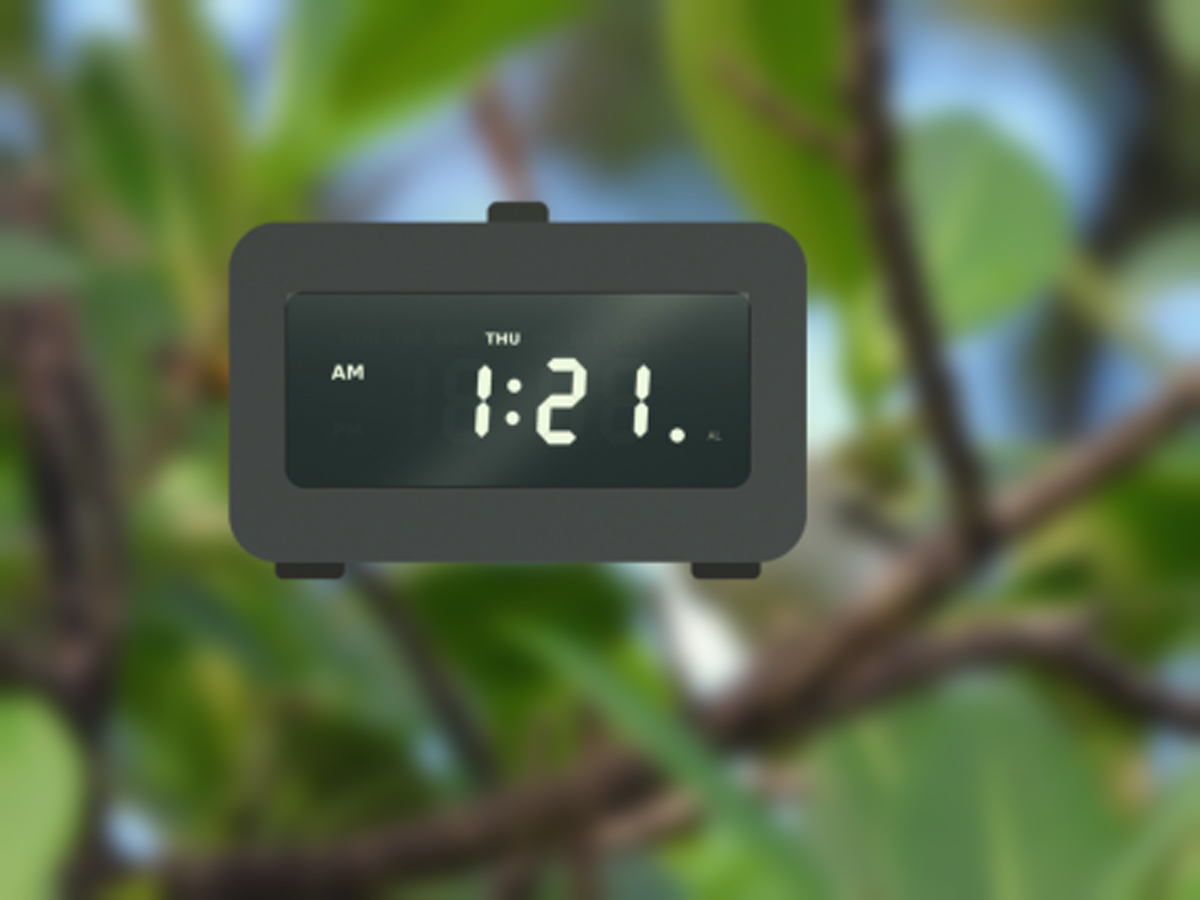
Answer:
1 h 21 min
